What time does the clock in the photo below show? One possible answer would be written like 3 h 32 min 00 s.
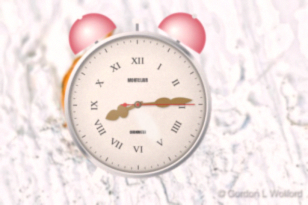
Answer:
8 h 14 min 15 s
